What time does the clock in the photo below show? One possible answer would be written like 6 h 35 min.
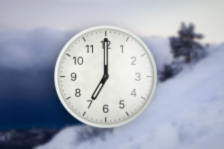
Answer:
7 h 00 min
